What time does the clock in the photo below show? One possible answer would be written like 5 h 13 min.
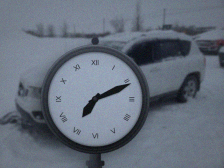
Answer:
7 h 11 min
